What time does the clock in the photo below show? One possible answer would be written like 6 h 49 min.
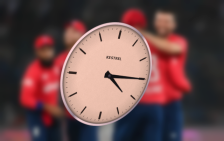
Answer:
4 h 15 min
